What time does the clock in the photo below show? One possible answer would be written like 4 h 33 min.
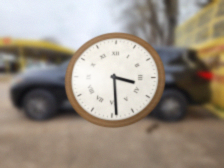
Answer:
3 h 29 min
